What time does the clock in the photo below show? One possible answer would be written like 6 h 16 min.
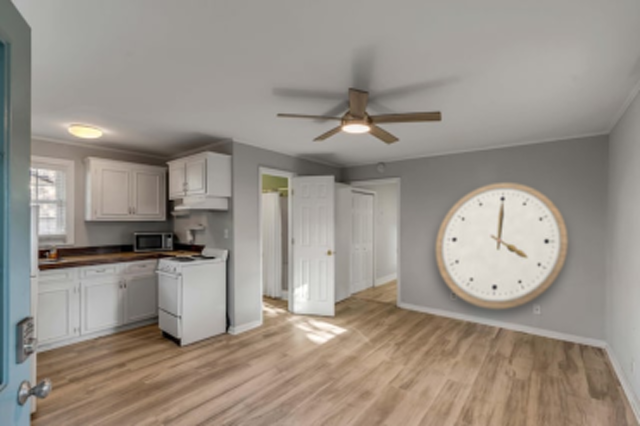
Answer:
4 h 00 min
